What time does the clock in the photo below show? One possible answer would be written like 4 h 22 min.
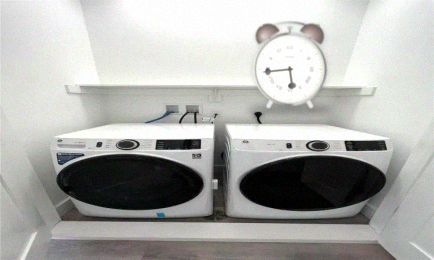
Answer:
5 h 44 min
